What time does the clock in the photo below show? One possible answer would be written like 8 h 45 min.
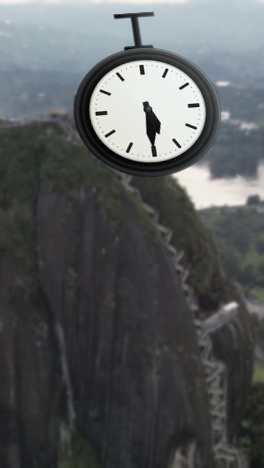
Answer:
5 h 30 min
